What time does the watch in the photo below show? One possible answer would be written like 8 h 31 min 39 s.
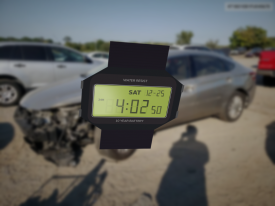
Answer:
4 h 02 min 50 s
